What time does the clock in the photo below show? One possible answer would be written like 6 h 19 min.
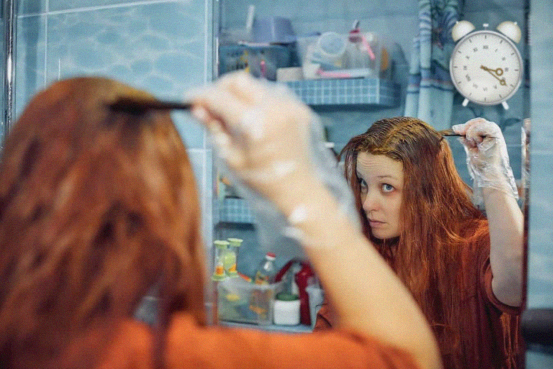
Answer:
3 h 21 min
